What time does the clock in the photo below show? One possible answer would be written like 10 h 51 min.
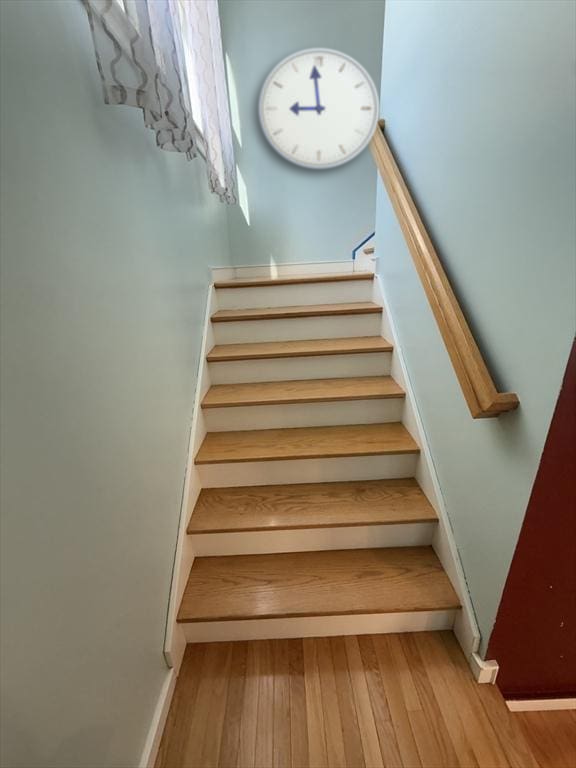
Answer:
8 h 59 min
